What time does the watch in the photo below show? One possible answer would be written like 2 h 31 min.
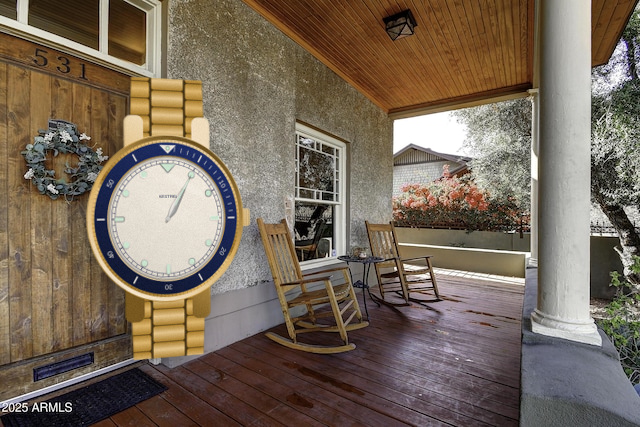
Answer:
1 h 05 min
